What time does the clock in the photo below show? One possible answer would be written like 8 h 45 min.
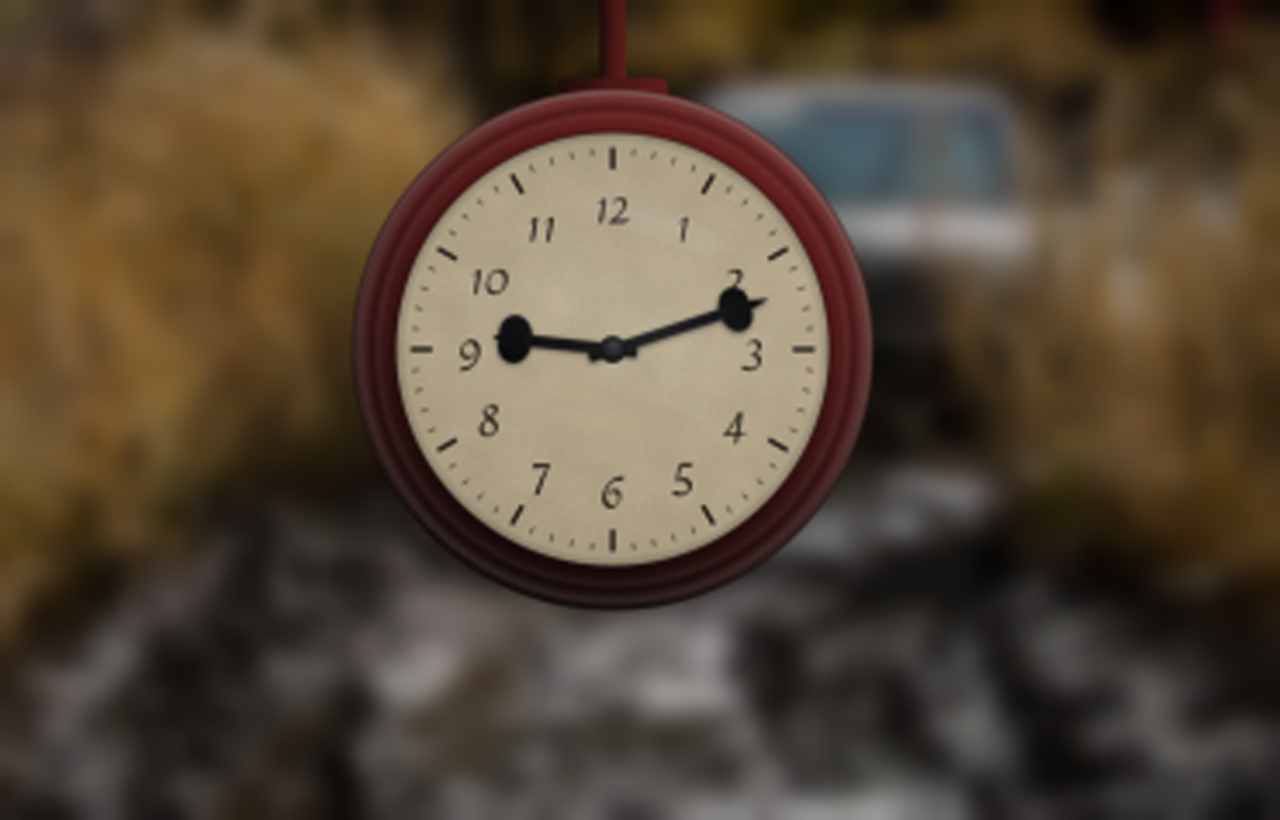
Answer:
9 h 12 min
